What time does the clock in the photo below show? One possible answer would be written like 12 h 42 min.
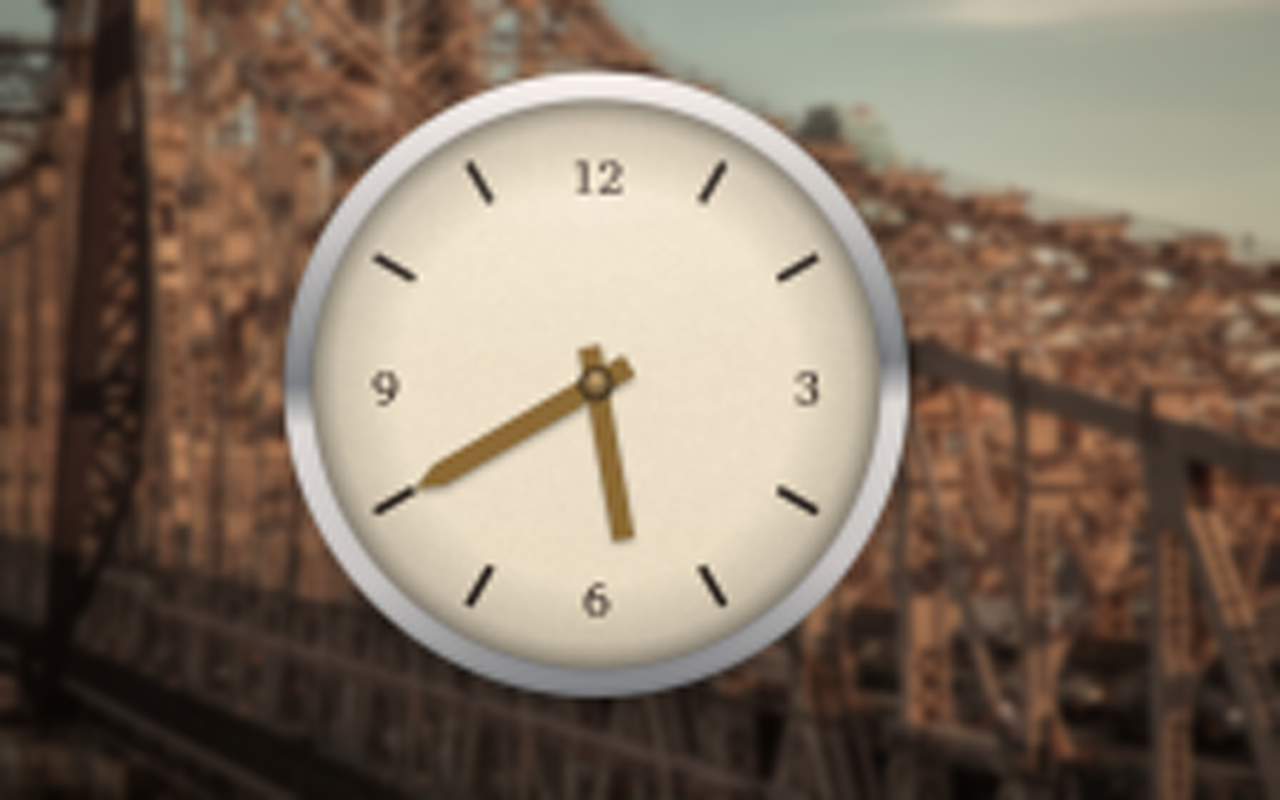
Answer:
5 h 40 min
